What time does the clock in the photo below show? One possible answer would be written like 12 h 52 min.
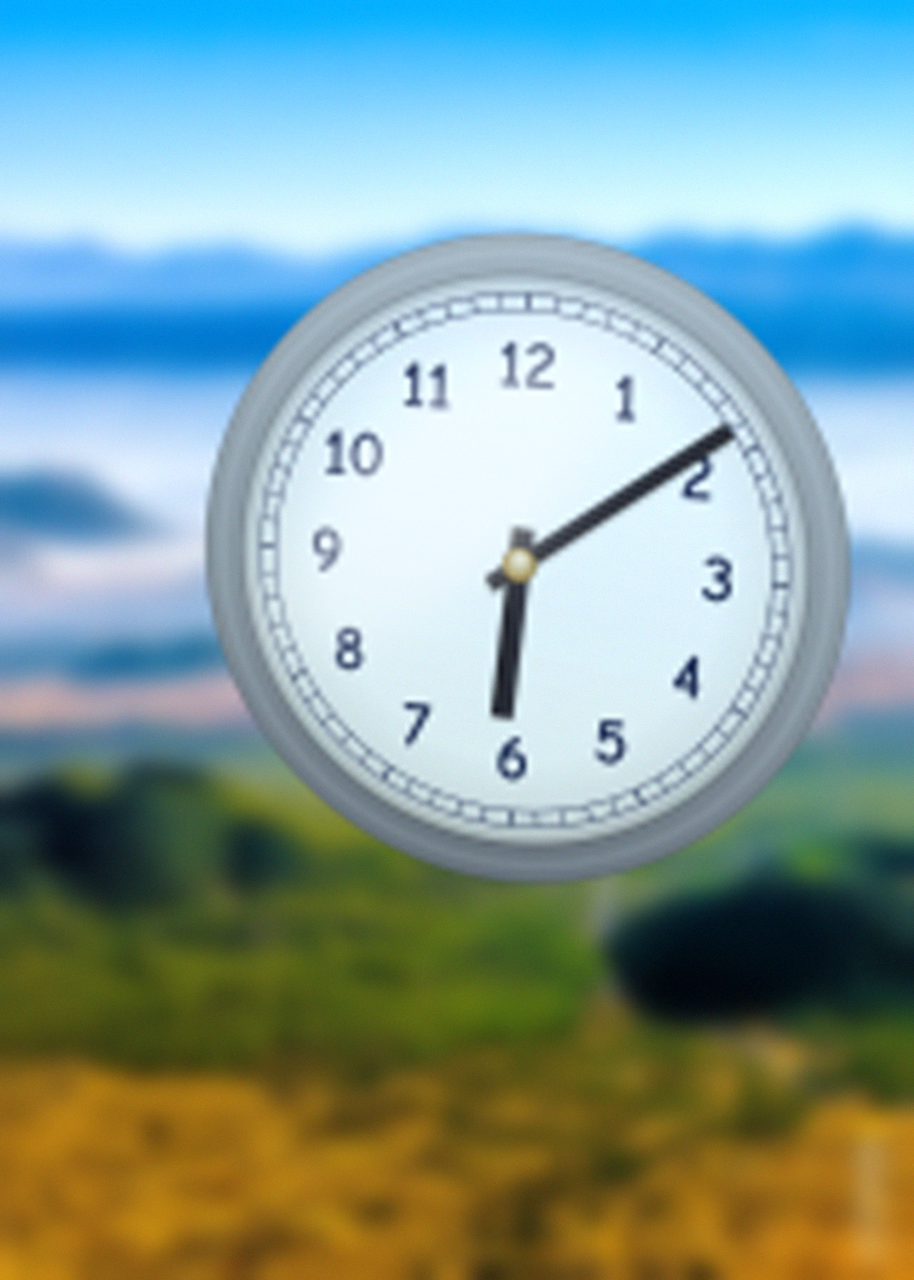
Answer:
6 h 09 min
